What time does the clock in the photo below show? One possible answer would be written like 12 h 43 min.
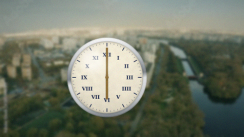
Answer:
6 h 00 min
